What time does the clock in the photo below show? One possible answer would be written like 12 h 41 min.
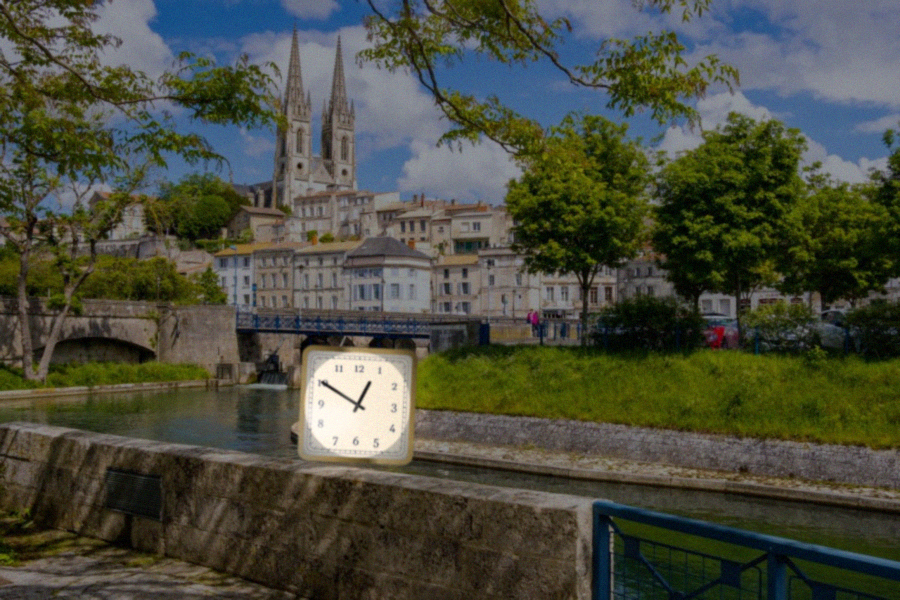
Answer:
12 h 50 min
